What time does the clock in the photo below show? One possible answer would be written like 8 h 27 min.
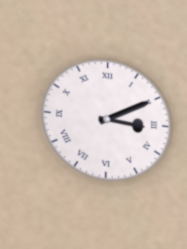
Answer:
3 h 10 min
